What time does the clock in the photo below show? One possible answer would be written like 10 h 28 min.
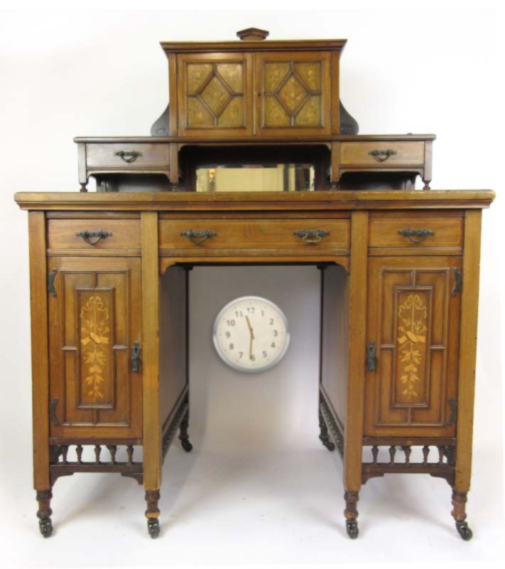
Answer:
11 h 31 min
